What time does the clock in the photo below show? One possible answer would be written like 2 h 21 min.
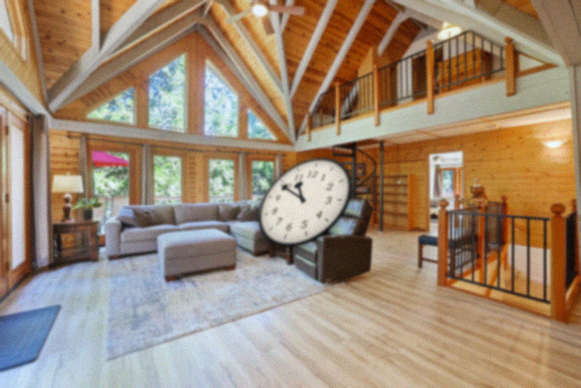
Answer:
10 h 49 min
